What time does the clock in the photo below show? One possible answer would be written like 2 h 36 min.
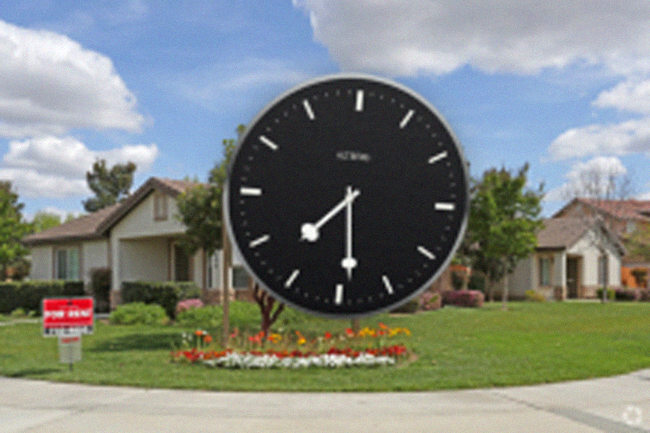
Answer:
7 h 29 min
